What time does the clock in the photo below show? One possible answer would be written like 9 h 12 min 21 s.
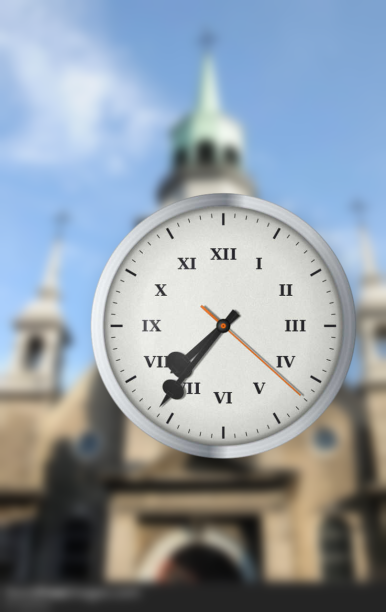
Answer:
7 h 36 min 22 s
